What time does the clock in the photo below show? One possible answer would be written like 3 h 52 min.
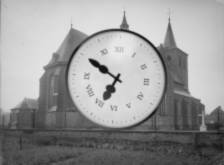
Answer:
6 h 50 min
